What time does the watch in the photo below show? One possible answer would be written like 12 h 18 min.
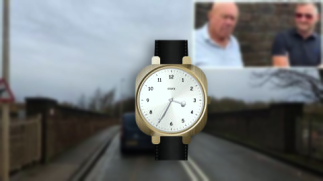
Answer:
3 h 35 min
